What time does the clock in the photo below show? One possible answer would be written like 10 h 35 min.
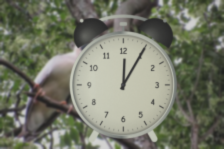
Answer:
12 h 05 min
